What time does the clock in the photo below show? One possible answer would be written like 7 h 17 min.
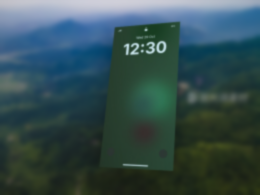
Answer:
12 h 30 min
